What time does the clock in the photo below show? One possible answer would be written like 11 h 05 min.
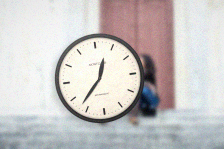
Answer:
12 h 37 min
